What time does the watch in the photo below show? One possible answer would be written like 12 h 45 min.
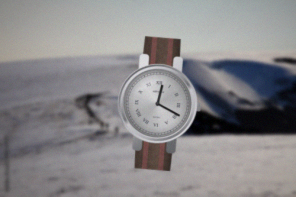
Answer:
12 h 19 min
